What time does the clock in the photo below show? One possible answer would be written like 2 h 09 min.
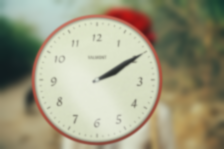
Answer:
2 h 10 min
